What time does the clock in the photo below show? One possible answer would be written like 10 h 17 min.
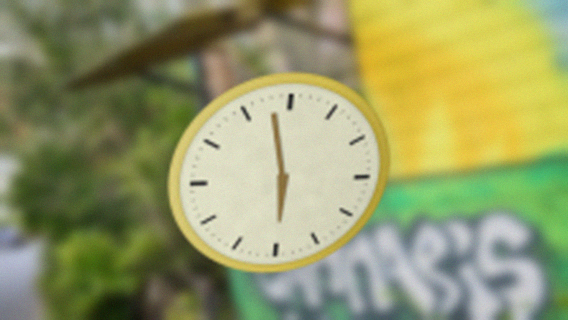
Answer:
5 h 58 min
